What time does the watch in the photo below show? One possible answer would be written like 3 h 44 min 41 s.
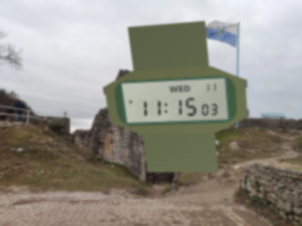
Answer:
11 h 15 min 03 s
